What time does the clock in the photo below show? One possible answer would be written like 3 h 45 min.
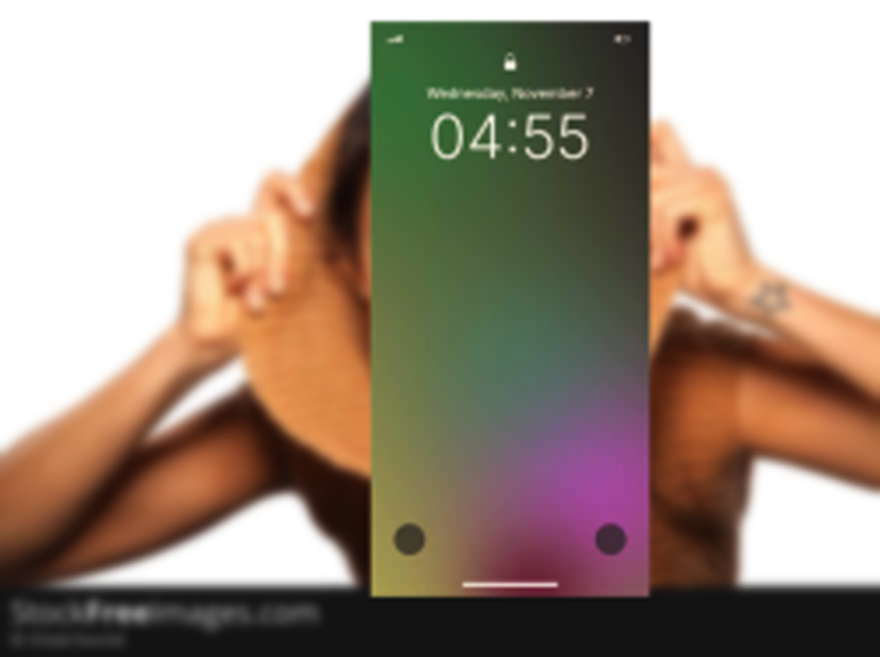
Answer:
4 h 55 min
